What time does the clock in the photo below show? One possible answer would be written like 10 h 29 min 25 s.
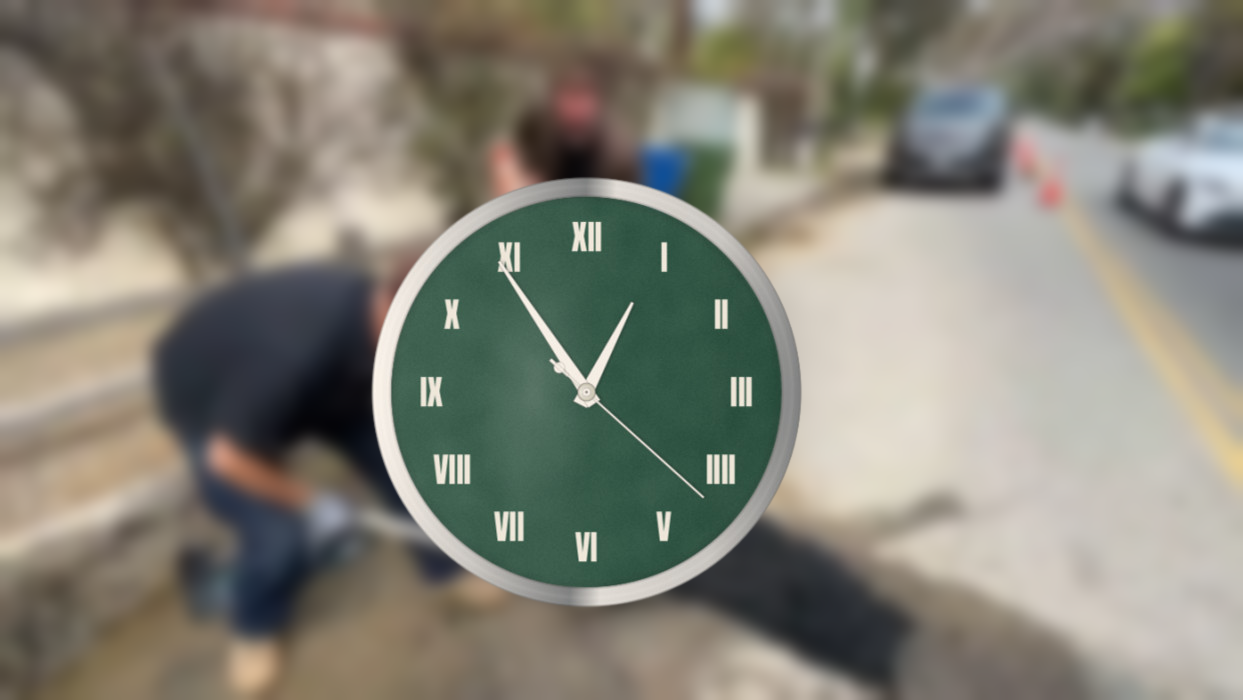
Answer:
12 h 54 min 22 s
